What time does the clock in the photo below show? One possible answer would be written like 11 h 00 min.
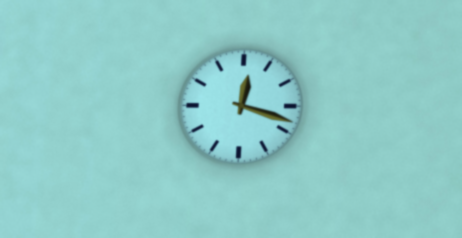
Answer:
12 h 18 min
